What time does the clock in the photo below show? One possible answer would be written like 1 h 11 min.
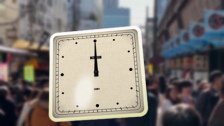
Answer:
12 h 00 min
